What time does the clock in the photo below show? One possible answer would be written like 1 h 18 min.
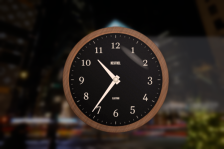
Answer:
10 h 36 min
